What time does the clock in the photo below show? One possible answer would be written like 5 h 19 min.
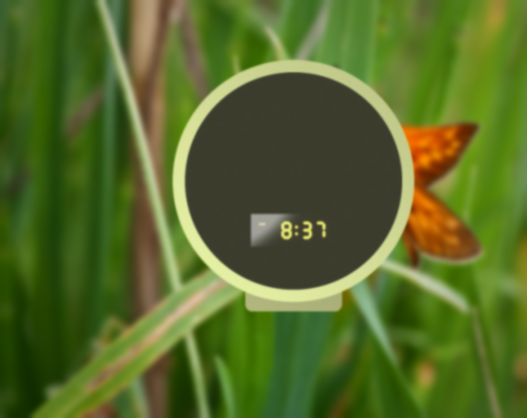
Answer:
8 h 37 min
